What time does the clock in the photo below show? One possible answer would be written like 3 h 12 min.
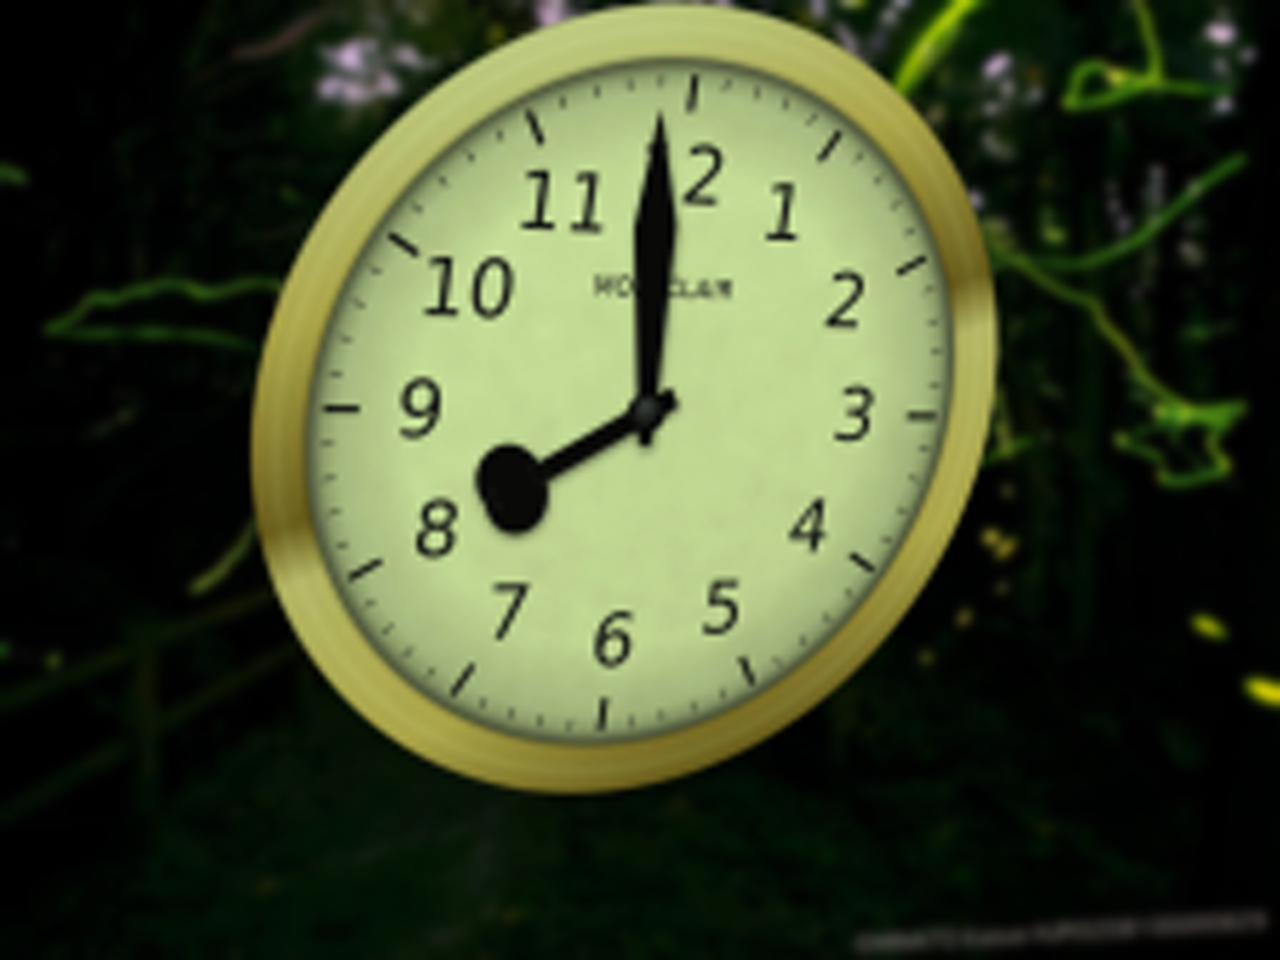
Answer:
7 h 59 min
